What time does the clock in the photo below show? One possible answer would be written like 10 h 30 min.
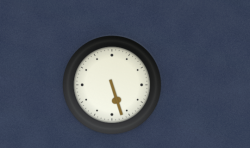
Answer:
5 h 27 min
